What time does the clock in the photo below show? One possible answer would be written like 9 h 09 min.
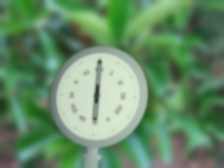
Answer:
6 h 00 min
